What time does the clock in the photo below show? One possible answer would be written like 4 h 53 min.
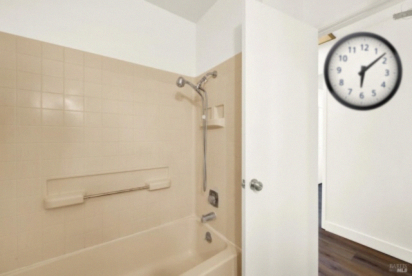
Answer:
6 h 08 min
